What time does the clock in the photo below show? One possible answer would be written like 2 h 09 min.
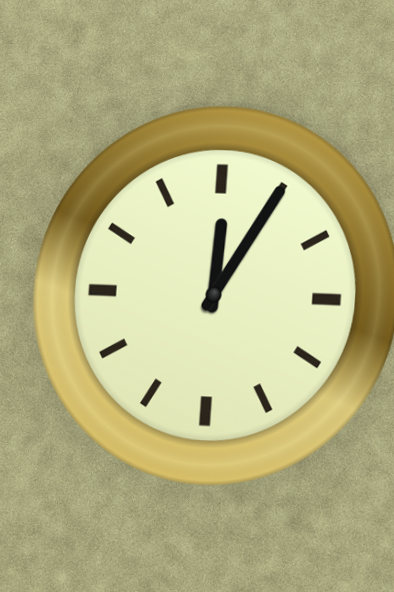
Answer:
12 h 05 min
